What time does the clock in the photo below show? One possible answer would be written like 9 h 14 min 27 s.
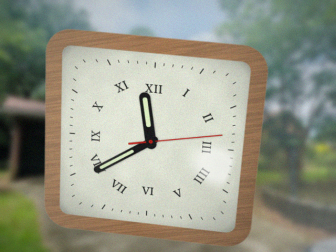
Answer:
11 h 39 min 13 s
